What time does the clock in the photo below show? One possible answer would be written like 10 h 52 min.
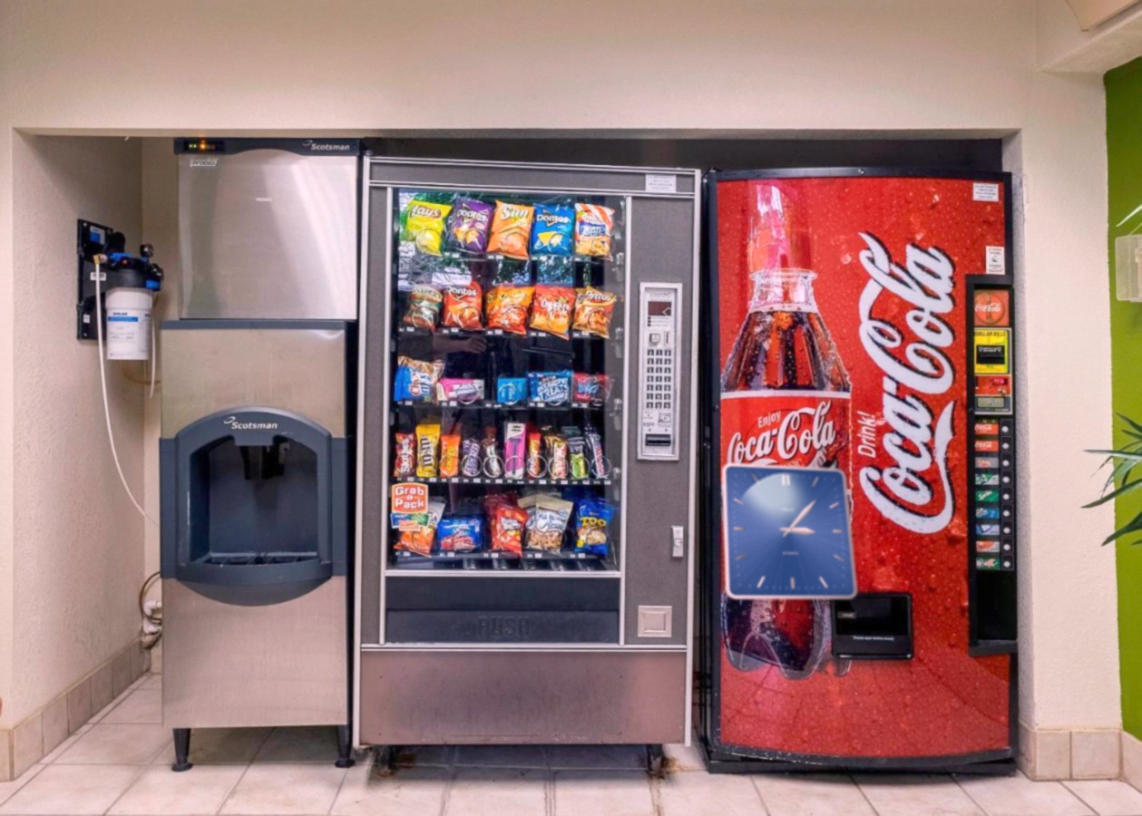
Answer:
3 h 07 min
